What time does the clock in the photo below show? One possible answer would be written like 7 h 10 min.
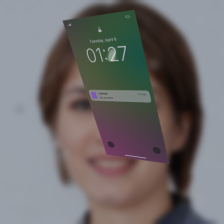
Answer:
1 h 27 min
